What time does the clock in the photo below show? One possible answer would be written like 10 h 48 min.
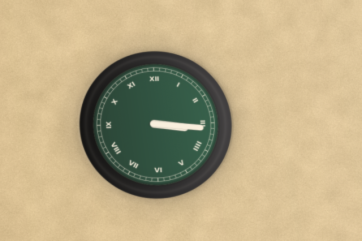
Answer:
3 h 16 min
